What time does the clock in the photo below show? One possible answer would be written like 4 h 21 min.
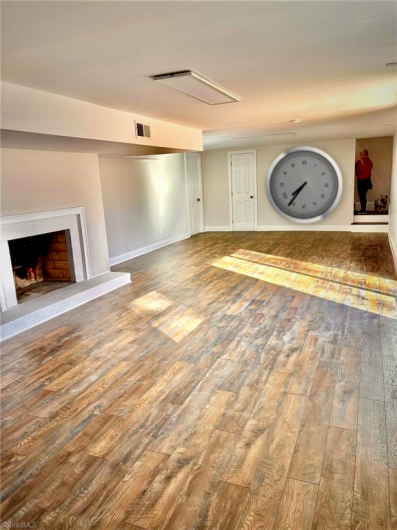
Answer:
7 h 36 min
